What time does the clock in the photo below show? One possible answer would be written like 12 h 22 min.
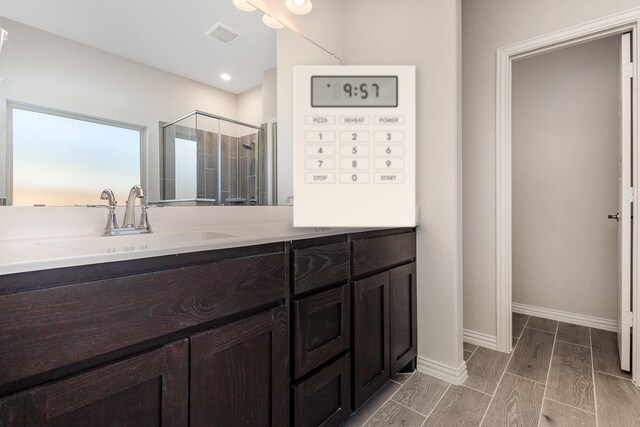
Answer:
9 h 57 min
